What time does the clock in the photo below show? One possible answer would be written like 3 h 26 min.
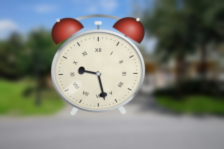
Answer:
9 h 28 min
